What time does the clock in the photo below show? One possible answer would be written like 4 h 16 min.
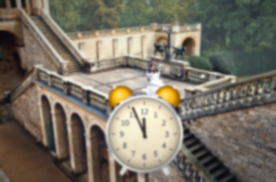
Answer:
11 h 56 min
